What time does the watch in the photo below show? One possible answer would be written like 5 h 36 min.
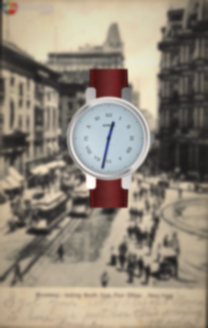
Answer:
12 h 32 min
